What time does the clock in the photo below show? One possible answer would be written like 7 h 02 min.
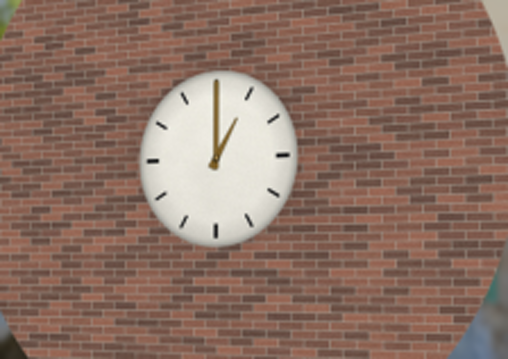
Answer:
1 h 00 min
